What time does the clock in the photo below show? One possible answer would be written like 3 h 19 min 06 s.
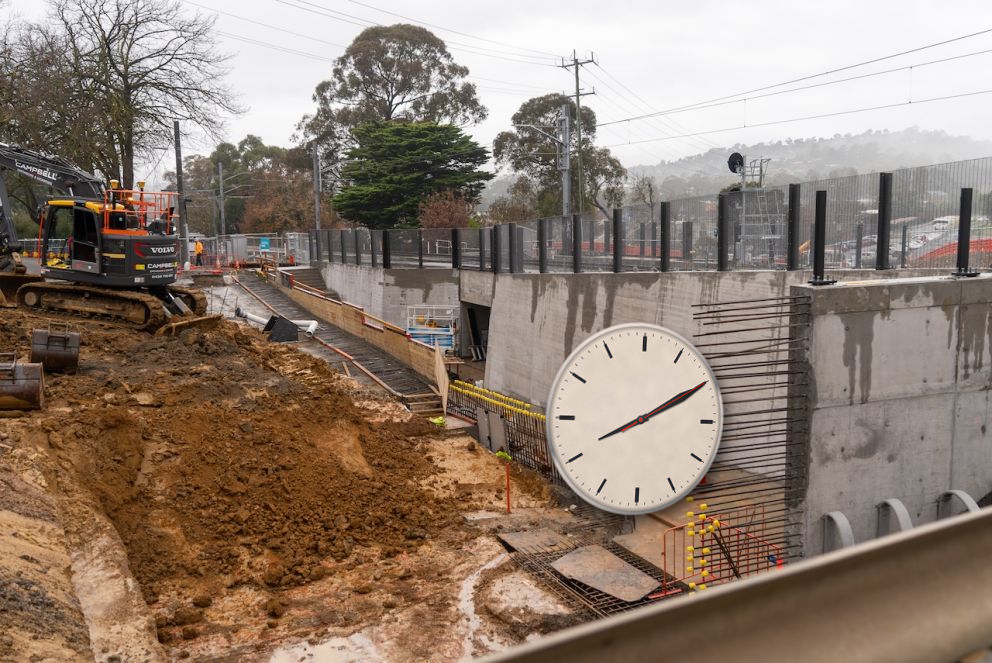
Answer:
8 h 10 min 10 s
